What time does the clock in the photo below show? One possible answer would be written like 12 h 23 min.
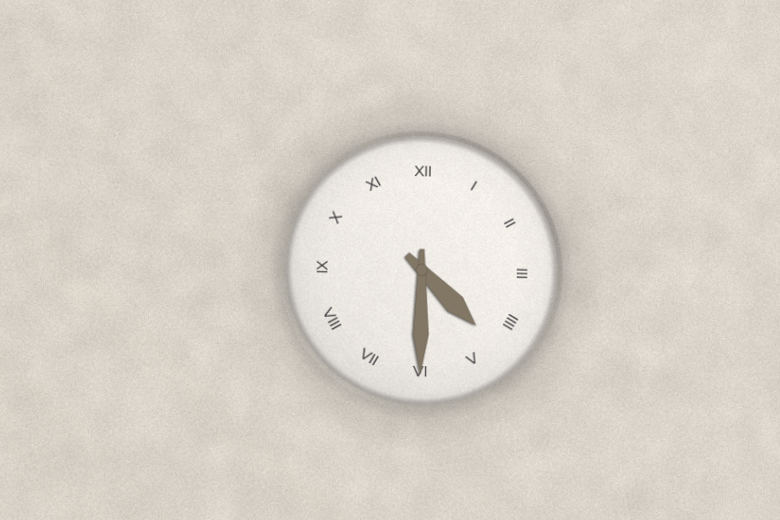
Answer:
4 h 30 min
